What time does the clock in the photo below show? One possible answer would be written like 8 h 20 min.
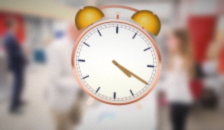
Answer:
4 h 20 min
